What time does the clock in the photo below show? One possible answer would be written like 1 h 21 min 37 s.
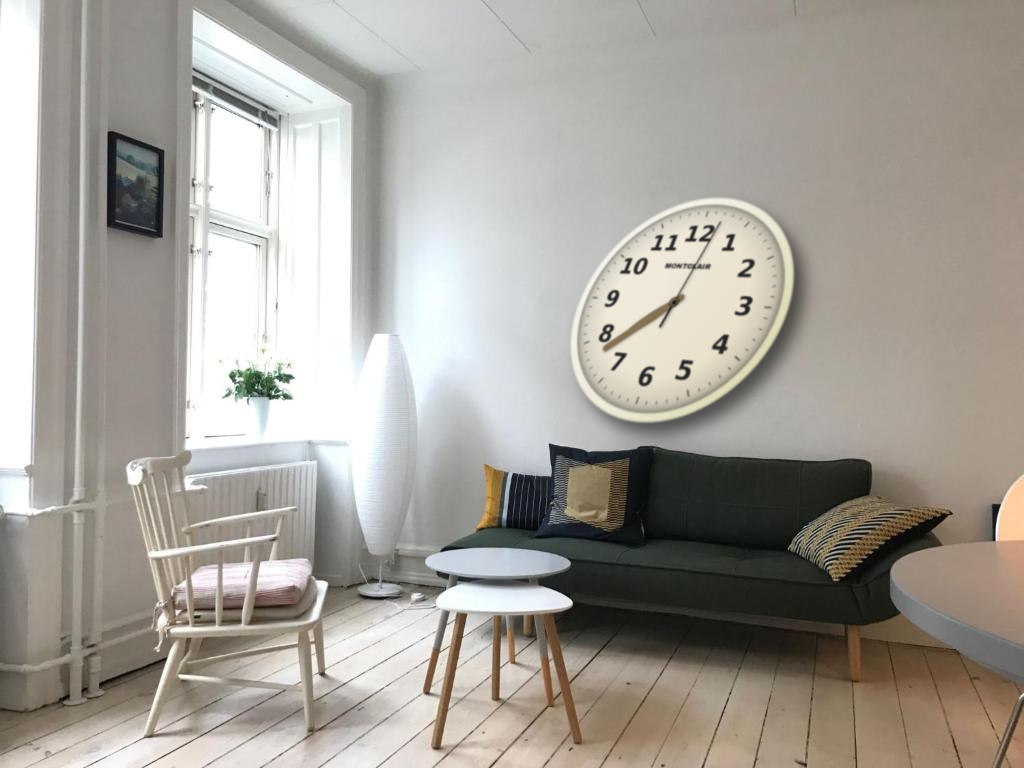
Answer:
7 h 38 min 02 s
